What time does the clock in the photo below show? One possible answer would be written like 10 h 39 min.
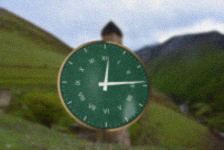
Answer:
12 h 14 min
